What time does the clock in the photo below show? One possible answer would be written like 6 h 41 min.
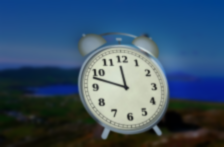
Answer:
11 h 48 min
